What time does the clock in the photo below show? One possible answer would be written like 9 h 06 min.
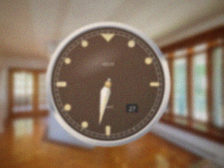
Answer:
6 h 32 min
